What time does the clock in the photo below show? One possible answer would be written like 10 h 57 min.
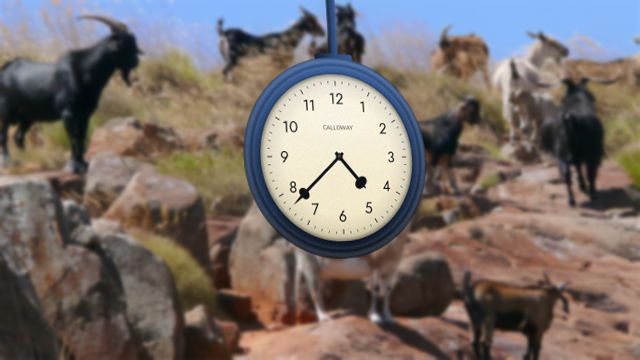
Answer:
4 h 38 min
